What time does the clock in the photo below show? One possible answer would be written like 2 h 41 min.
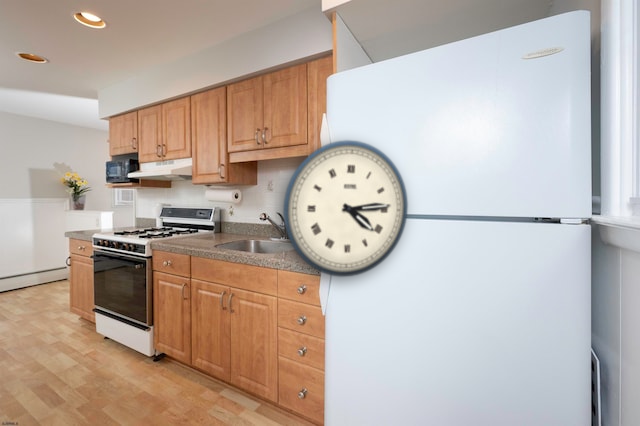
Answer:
4 h 14 min
